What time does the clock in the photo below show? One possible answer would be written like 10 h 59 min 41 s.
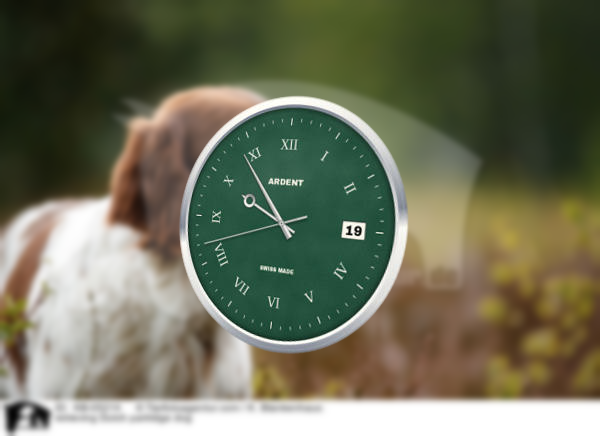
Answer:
9 h 53 min 42 s
